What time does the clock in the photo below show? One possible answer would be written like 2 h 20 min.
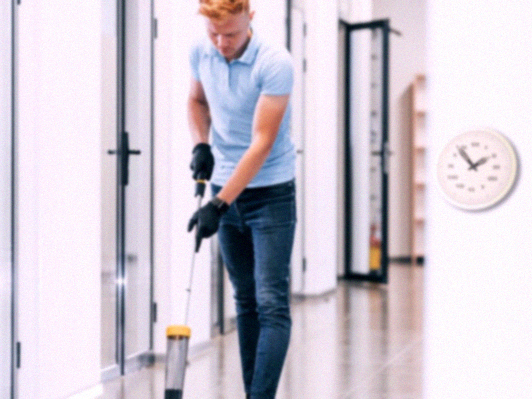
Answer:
1 h 53 min
